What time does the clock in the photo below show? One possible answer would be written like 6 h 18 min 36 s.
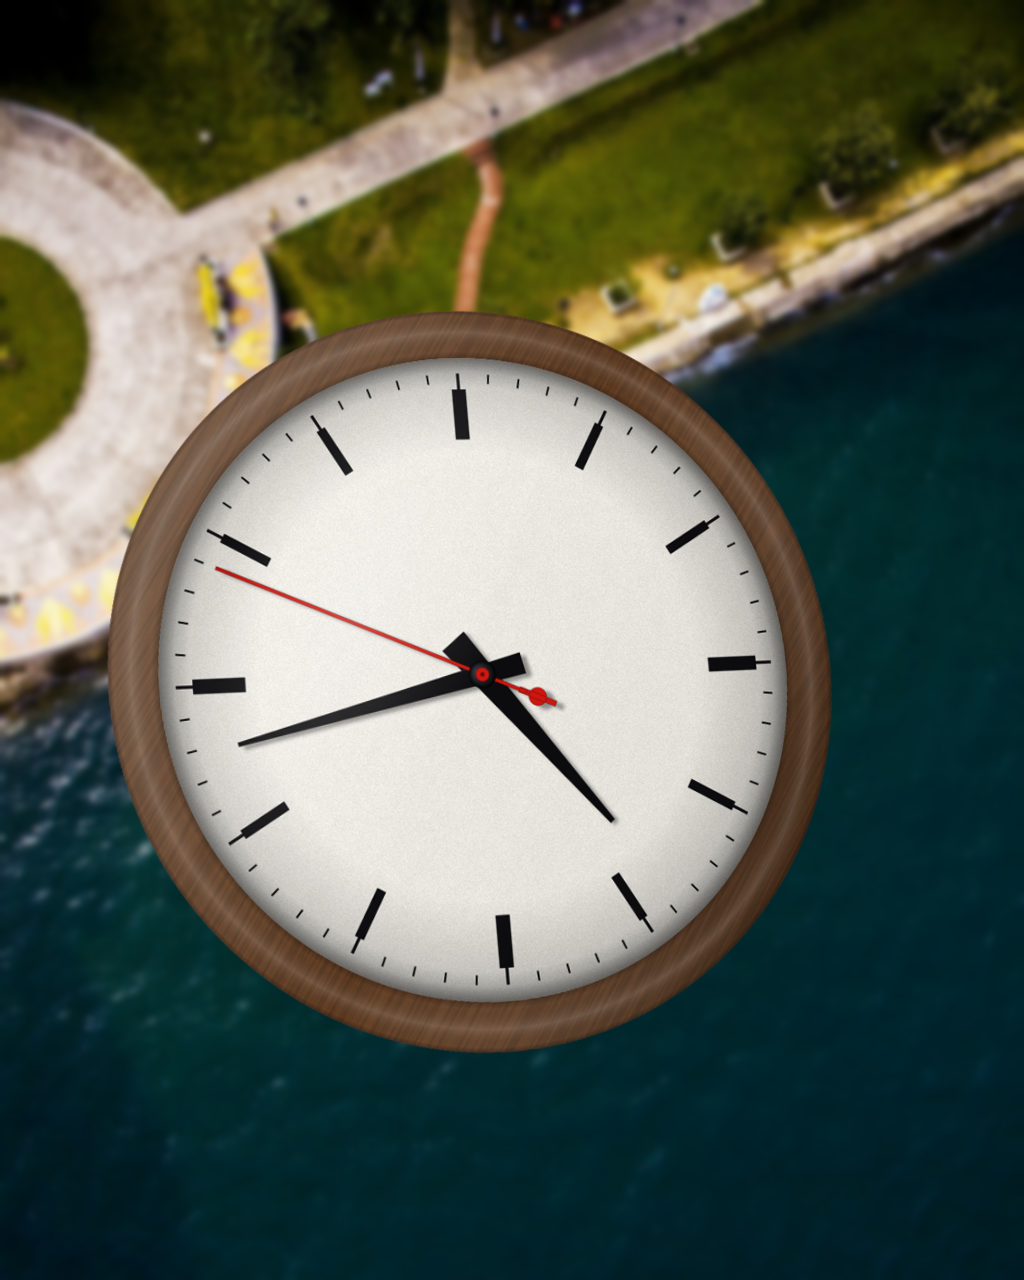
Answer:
4 h 42 min 49 s
